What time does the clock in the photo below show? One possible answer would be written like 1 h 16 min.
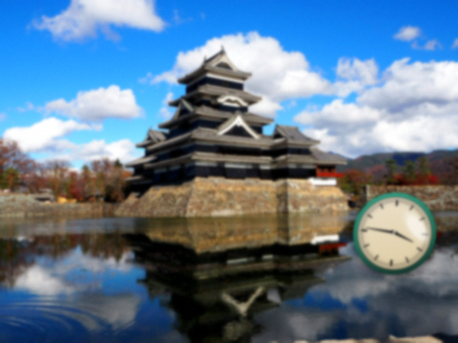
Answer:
3 h 46 min
